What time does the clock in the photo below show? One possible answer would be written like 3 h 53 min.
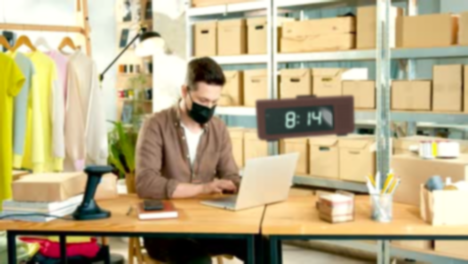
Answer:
8 h 14 min
